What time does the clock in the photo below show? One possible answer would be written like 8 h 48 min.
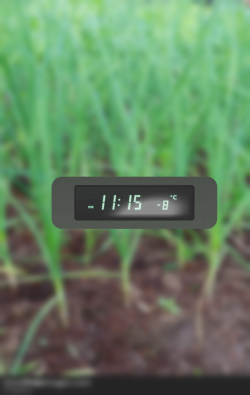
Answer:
11 h 15 min
